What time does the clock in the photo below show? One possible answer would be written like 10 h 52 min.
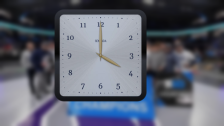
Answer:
4 h 00 min
